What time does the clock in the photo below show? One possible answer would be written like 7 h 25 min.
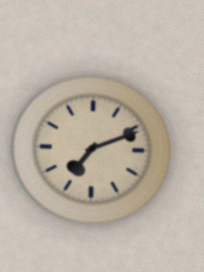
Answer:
7 h 11 min
